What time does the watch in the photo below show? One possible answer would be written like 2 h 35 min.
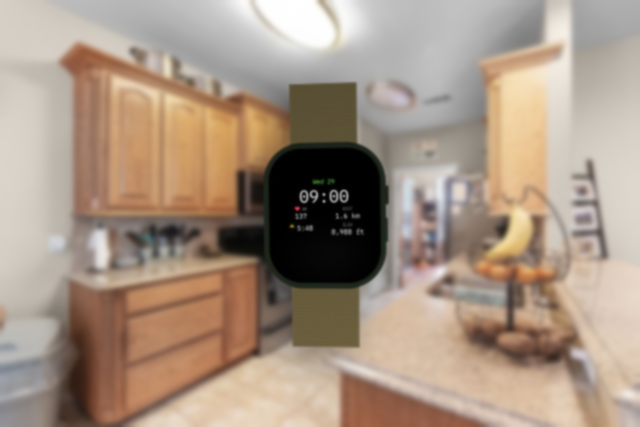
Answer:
9 h 00 min
